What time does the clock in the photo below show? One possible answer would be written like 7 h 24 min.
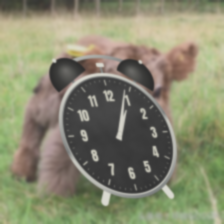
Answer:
1 h 04 min
